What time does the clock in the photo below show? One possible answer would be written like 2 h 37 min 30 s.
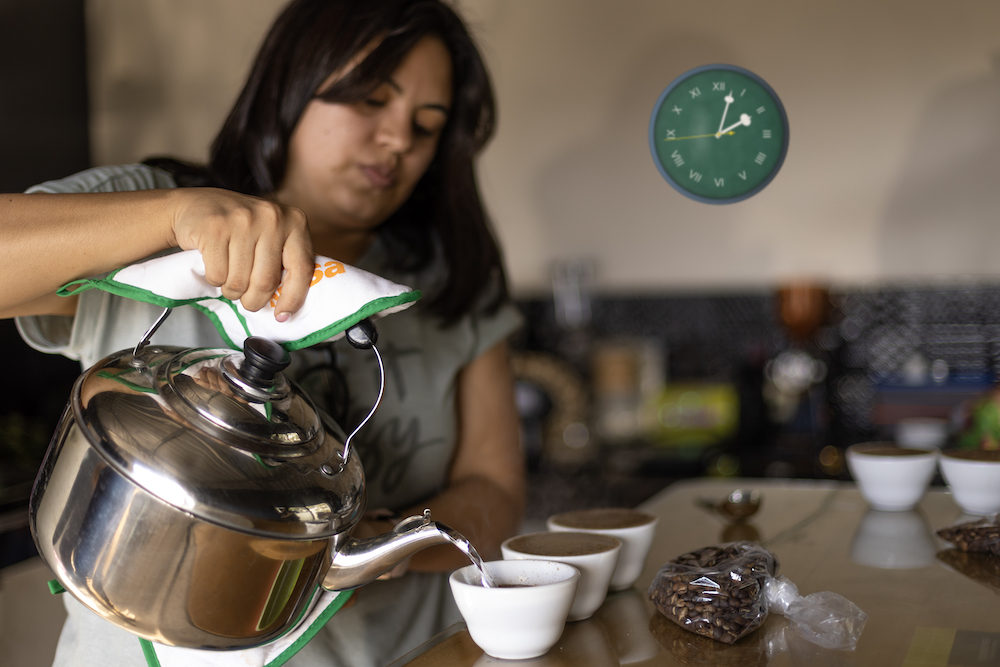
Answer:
2 h 02 min 44 s
